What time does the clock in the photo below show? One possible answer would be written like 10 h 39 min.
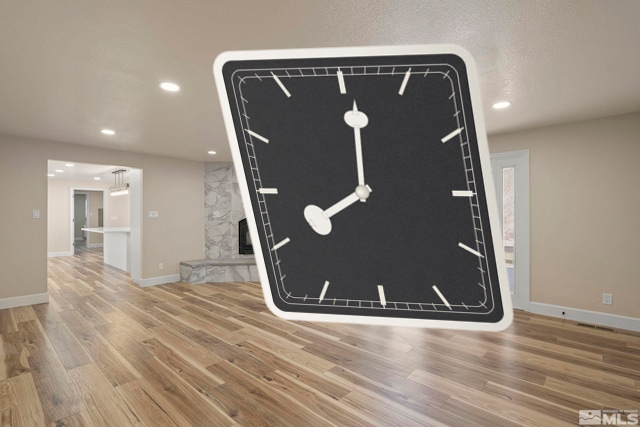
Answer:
8 h 01 min
